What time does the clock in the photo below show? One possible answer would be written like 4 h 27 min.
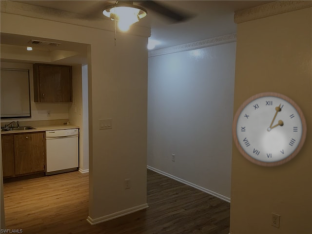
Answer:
2 h 04 min
